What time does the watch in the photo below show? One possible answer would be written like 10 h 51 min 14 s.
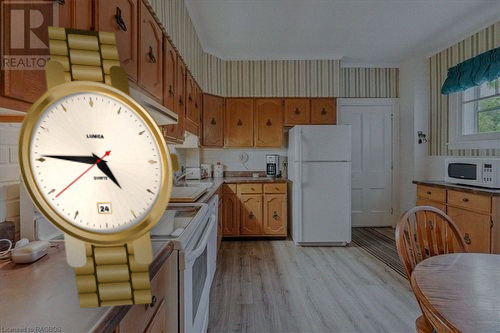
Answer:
4 h 45 min 39 s
